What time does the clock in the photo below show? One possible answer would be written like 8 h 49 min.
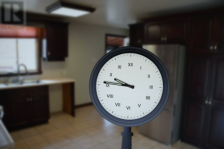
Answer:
9 h 46 min
